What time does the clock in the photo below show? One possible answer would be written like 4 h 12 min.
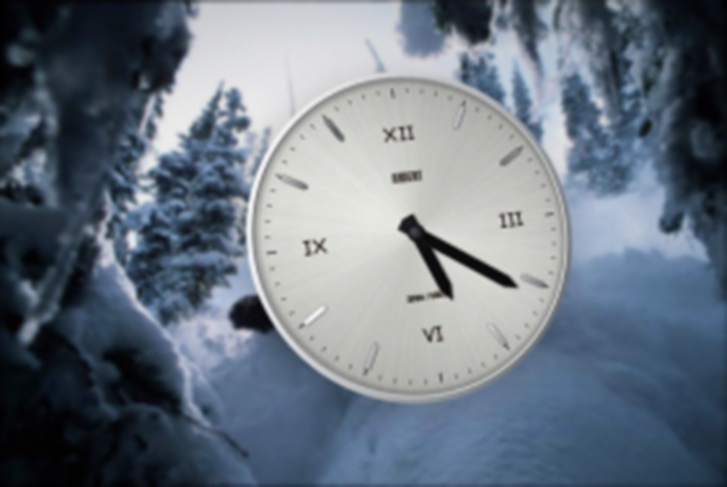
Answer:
5 h 21 min
